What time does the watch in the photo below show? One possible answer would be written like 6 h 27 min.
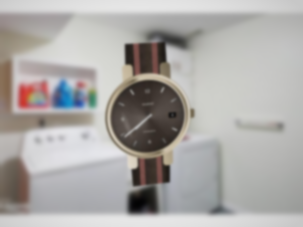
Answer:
7 h 39 min
